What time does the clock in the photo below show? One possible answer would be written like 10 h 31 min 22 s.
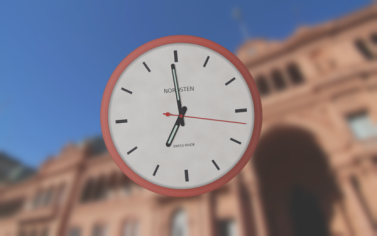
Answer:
6 h 59 min 17 s
